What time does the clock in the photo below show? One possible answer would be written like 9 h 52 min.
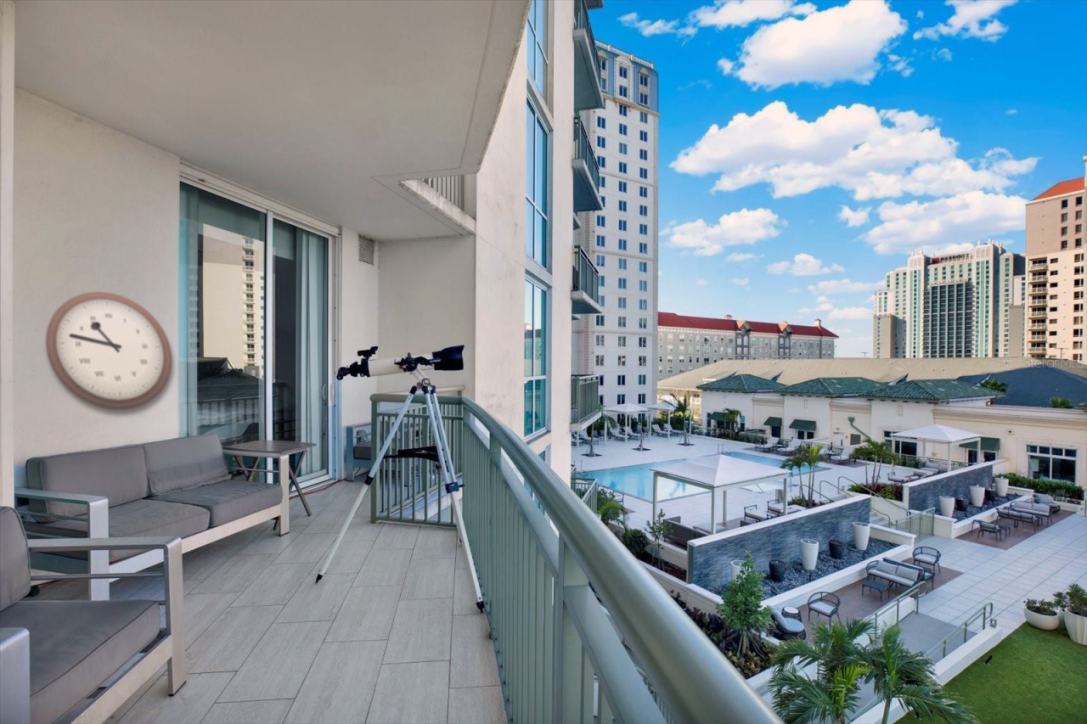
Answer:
10 h 47 min
